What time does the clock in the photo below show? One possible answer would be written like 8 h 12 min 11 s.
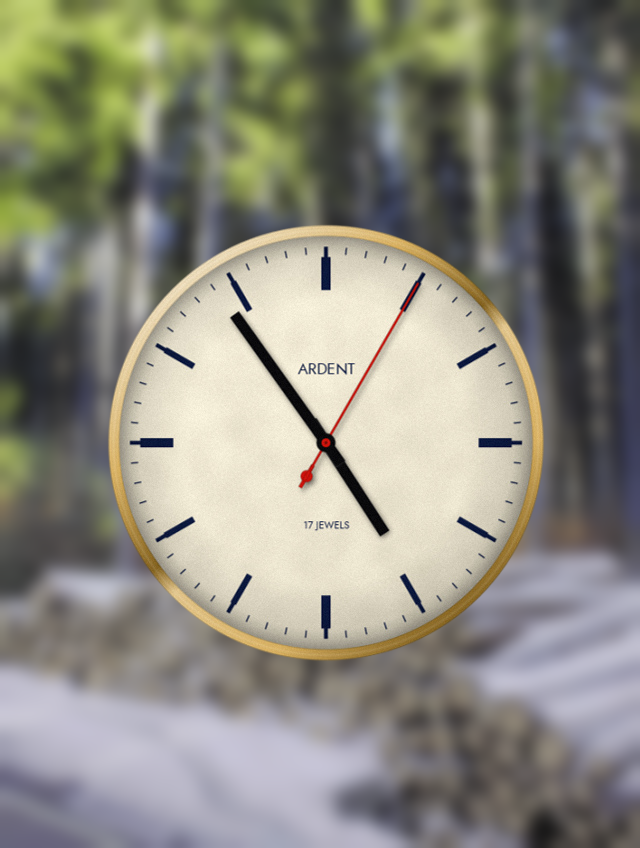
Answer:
4 h 54 min 05 s
